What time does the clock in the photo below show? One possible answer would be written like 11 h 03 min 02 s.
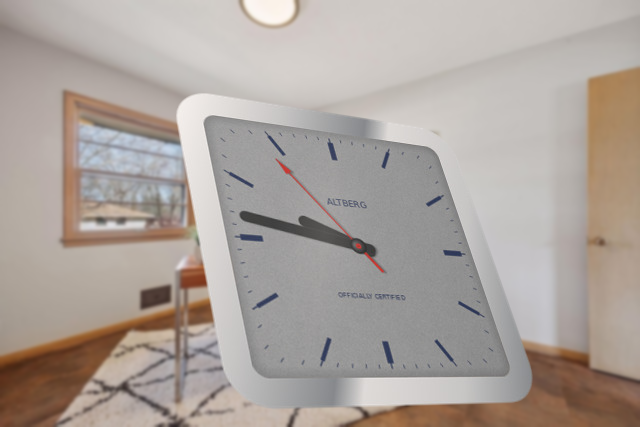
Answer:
9 h 46 min 54 s
